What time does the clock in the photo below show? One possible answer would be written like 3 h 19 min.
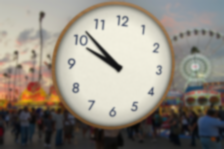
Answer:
9 h 52 min
